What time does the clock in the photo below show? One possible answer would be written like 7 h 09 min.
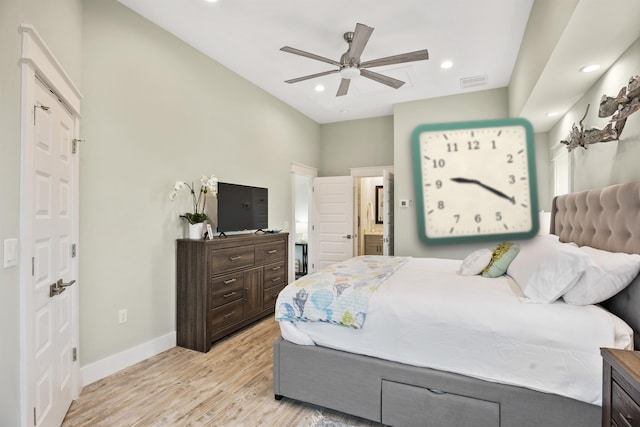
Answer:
9 h 20 min
